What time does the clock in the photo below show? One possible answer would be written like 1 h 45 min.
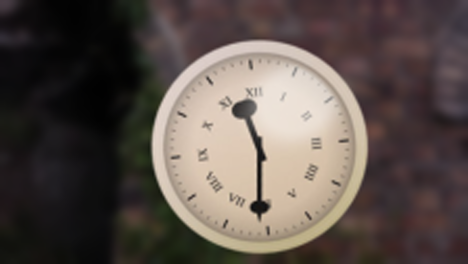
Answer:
11 h 31 min
